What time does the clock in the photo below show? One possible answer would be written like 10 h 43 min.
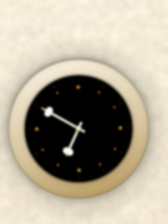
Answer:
6 h 50 min
